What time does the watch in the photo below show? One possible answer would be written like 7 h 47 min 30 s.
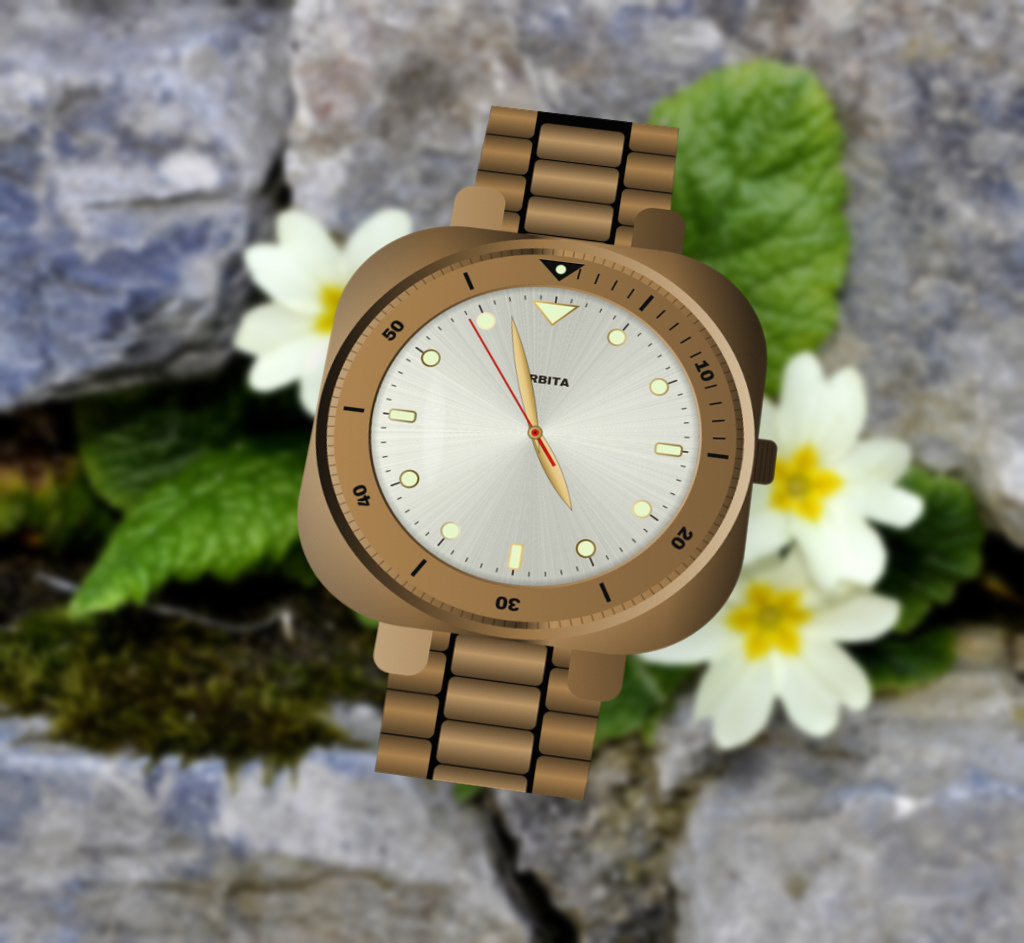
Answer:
4 h 56 min 54 s
